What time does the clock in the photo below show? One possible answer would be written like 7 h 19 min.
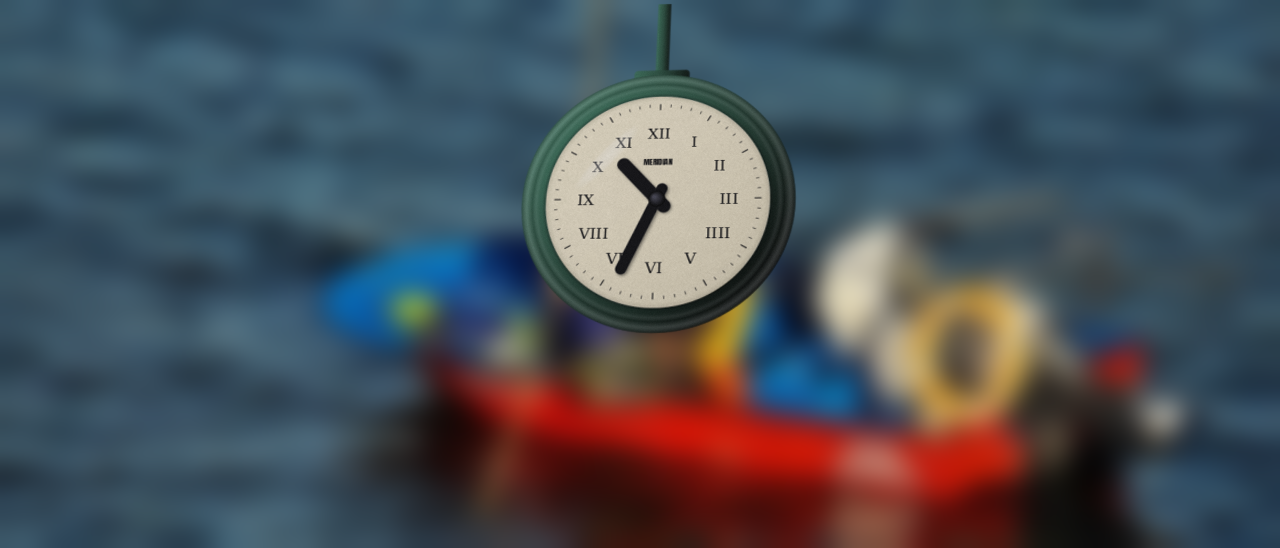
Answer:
10 h 34 min
